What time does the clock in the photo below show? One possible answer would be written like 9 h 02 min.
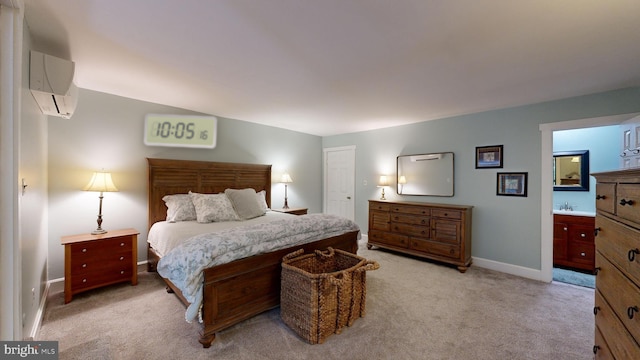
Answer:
10 h 05 min
